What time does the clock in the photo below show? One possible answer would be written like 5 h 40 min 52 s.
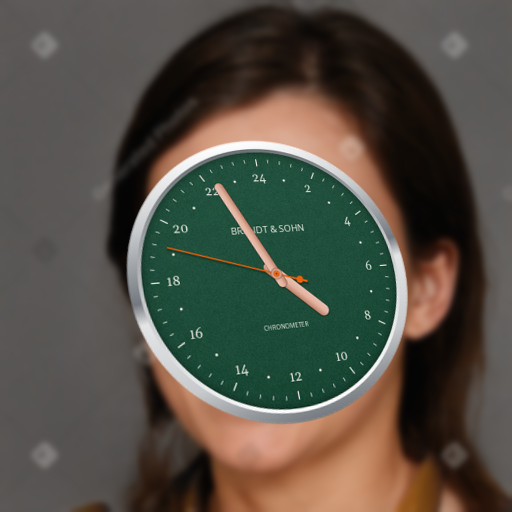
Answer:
8 h 55 min 48 s
